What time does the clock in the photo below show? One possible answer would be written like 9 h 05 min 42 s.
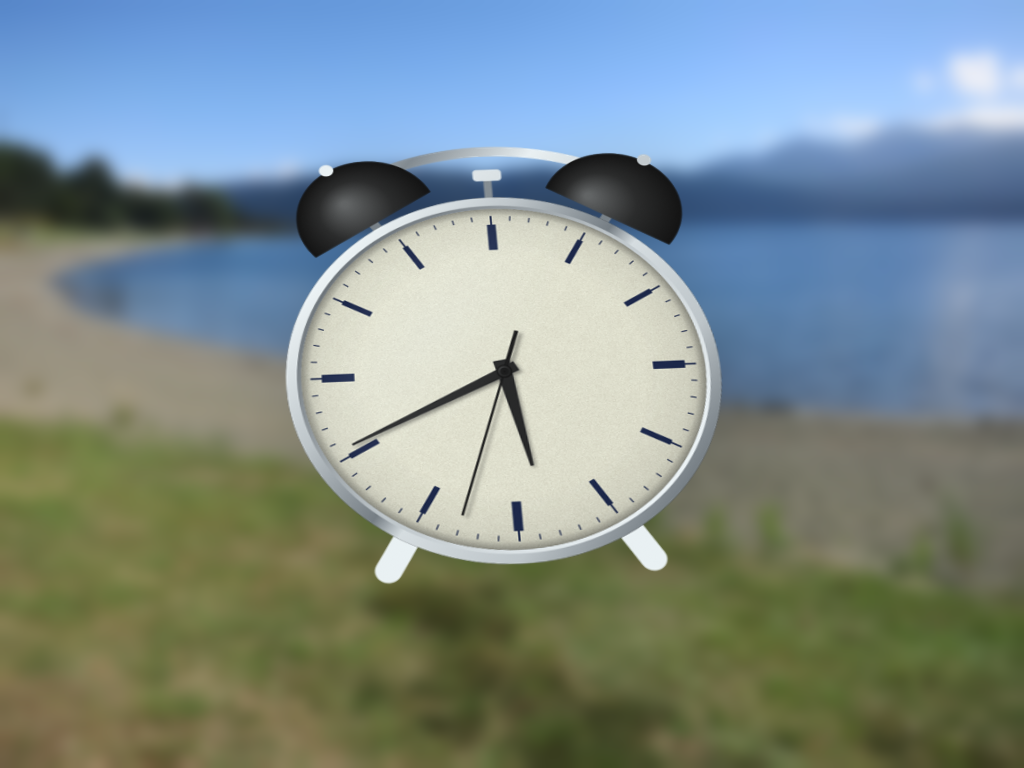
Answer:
5 h 40 min 33 s
